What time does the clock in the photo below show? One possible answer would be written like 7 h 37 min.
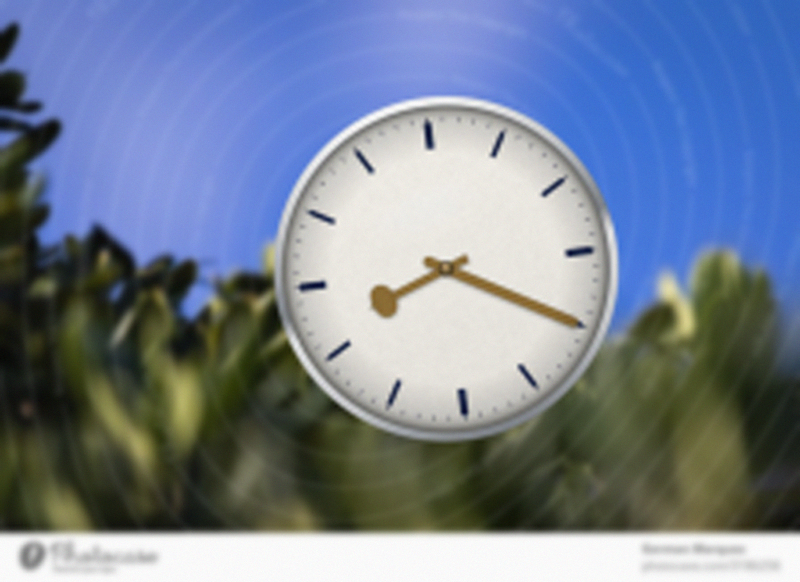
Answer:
8 h 20 min
